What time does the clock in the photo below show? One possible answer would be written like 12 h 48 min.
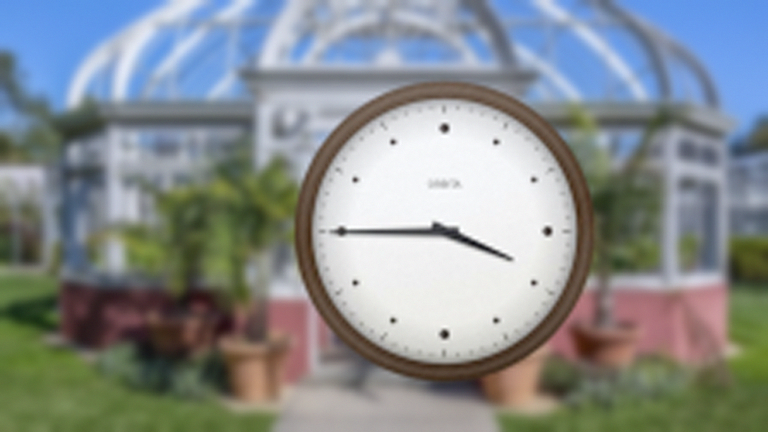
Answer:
3 h 45 min
